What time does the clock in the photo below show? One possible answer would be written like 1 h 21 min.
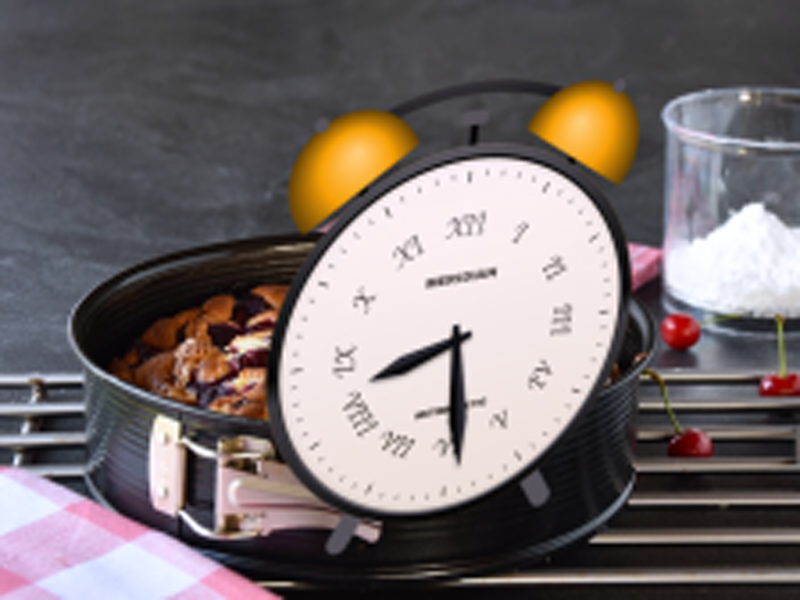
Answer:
8 h 29 min
